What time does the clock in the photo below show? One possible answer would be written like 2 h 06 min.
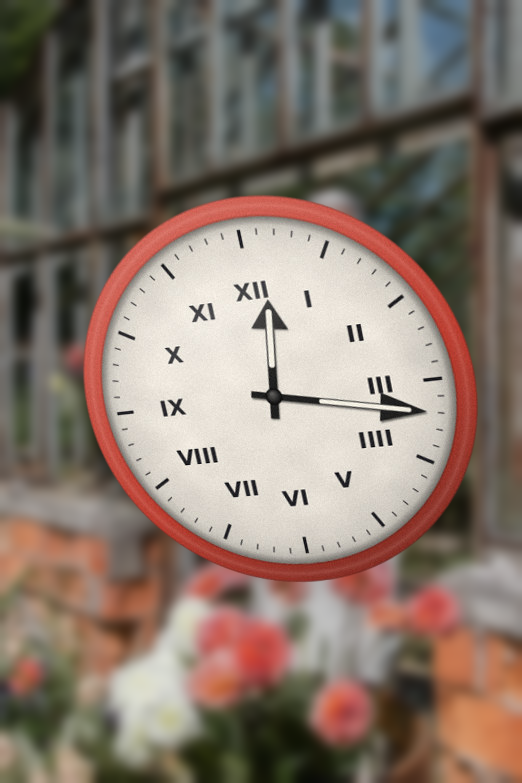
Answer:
12 h 17 min
